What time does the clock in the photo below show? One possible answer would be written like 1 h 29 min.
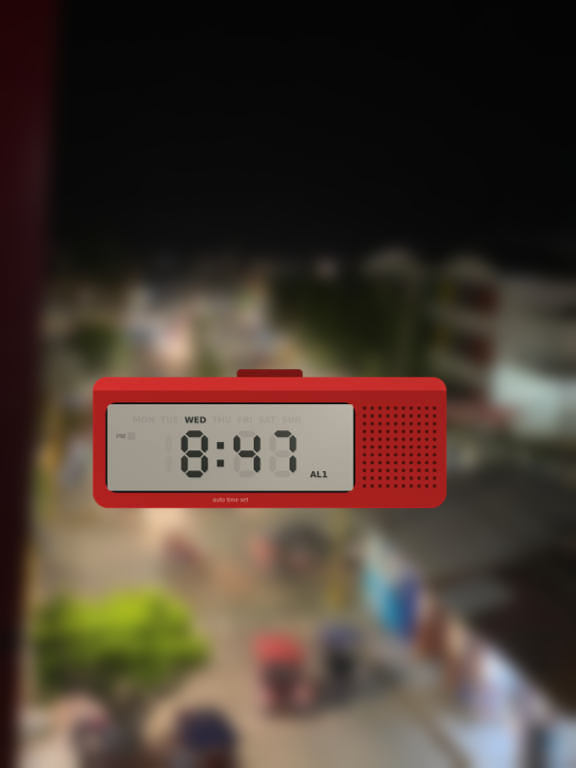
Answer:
8 h 47 min
